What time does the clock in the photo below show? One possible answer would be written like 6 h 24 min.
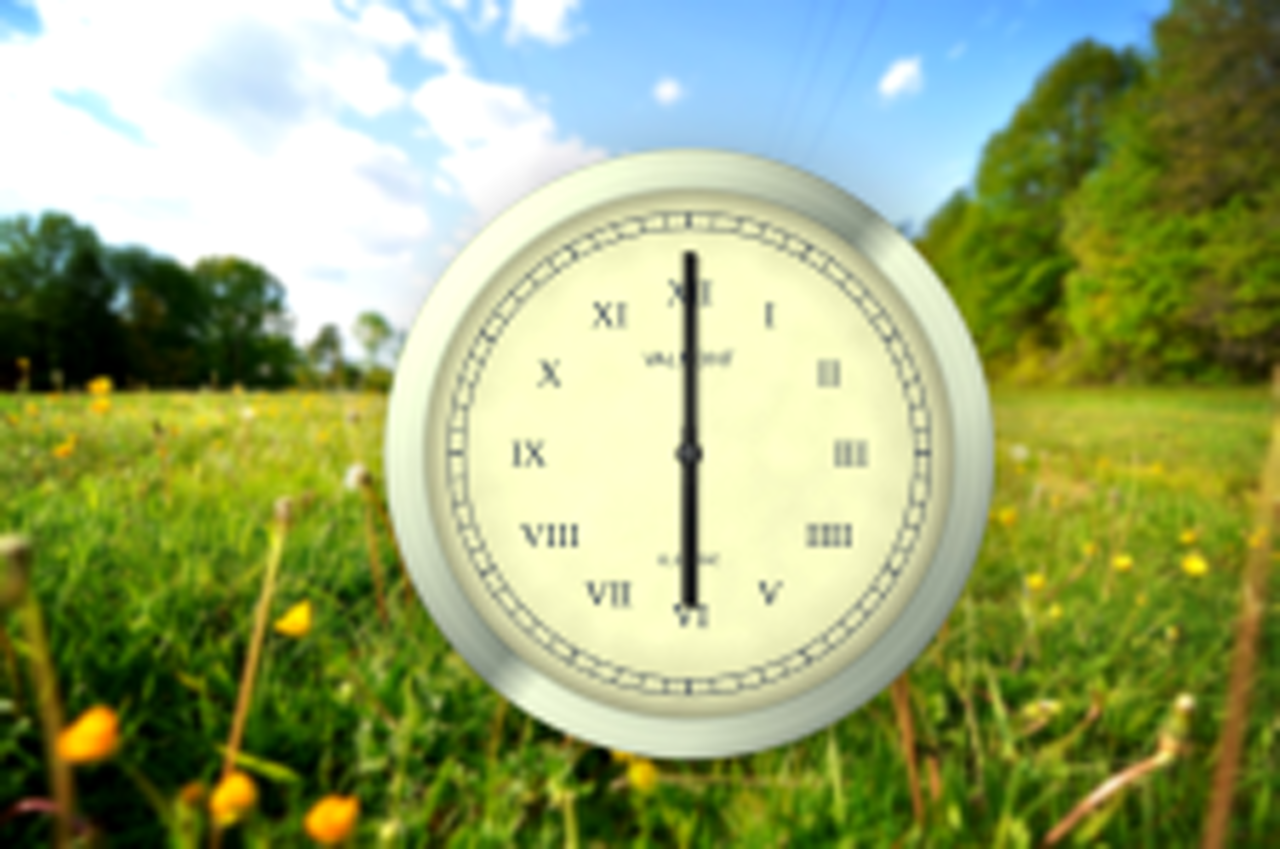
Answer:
6 h 00 min
